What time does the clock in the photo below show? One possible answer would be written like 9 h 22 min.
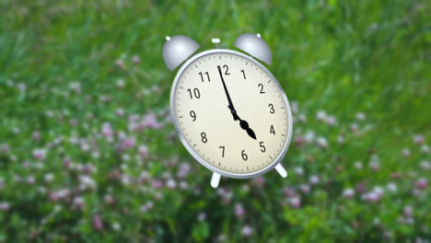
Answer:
4 h 59 min
